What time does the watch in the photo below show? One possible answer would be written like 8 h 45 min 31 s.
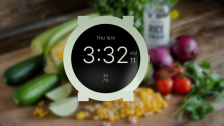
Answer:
3 h 32 min 11 s
